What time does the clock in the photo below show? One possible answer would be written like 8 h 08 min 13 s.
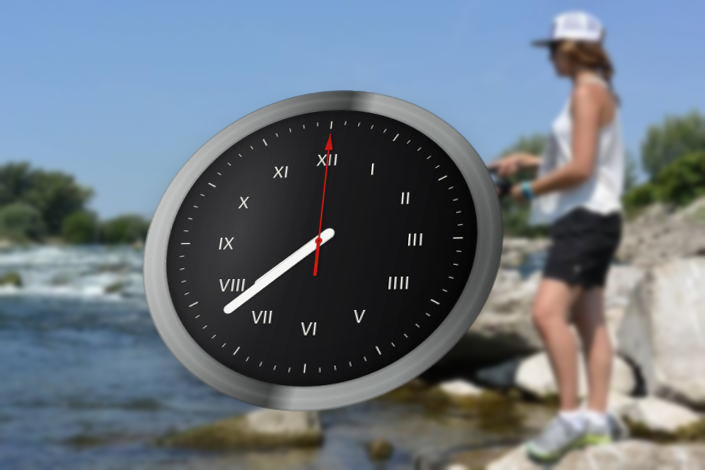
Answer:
7 h 38 min 00 s
